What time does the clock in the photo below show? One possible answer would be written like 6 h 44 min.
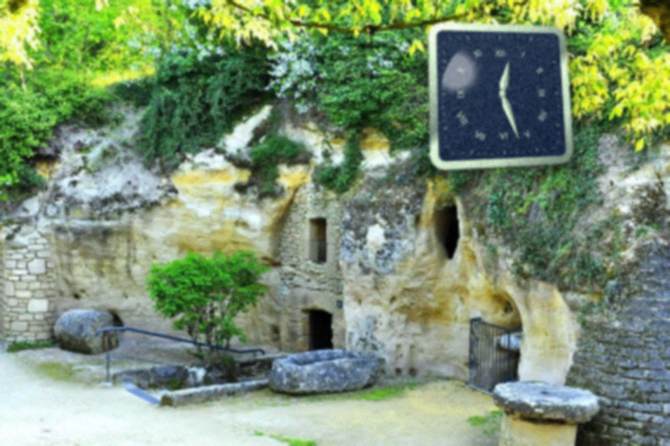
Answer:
12 h 27 min
